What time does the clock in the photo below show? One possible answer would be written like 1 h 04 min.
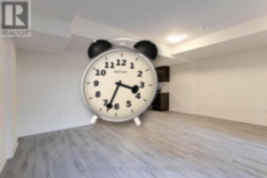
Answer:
3 h 33 min
